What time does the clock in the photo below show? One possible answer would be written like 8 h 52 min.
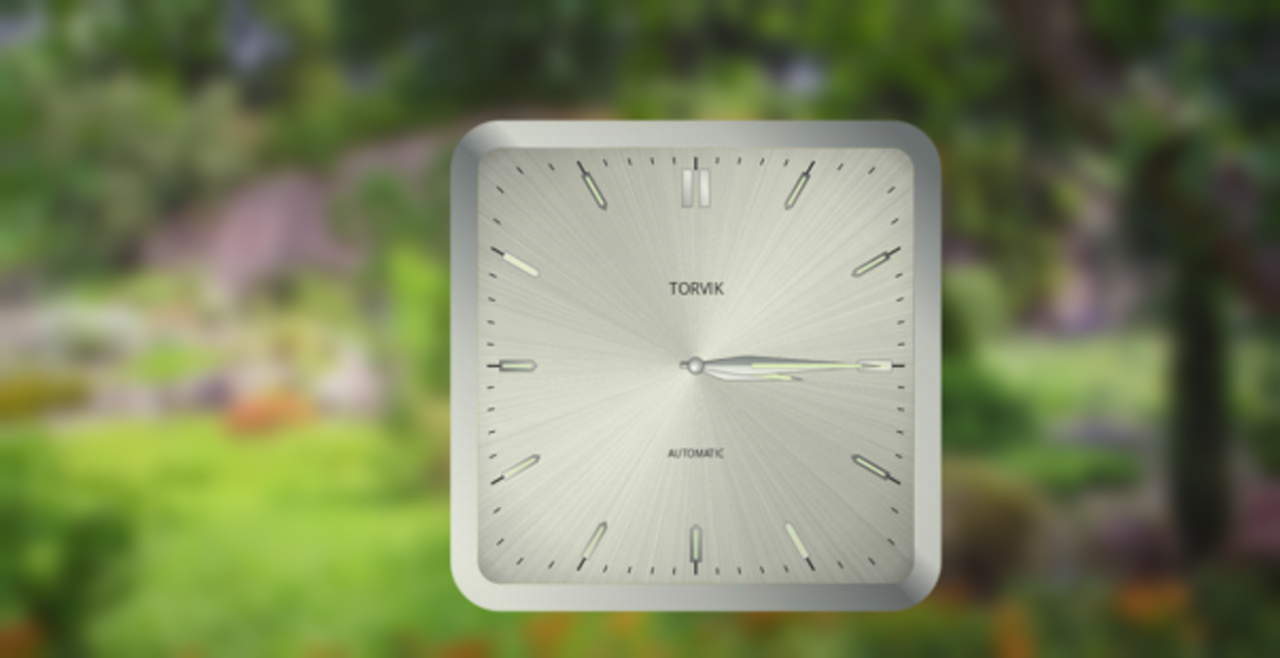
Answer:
3 h 15 min
